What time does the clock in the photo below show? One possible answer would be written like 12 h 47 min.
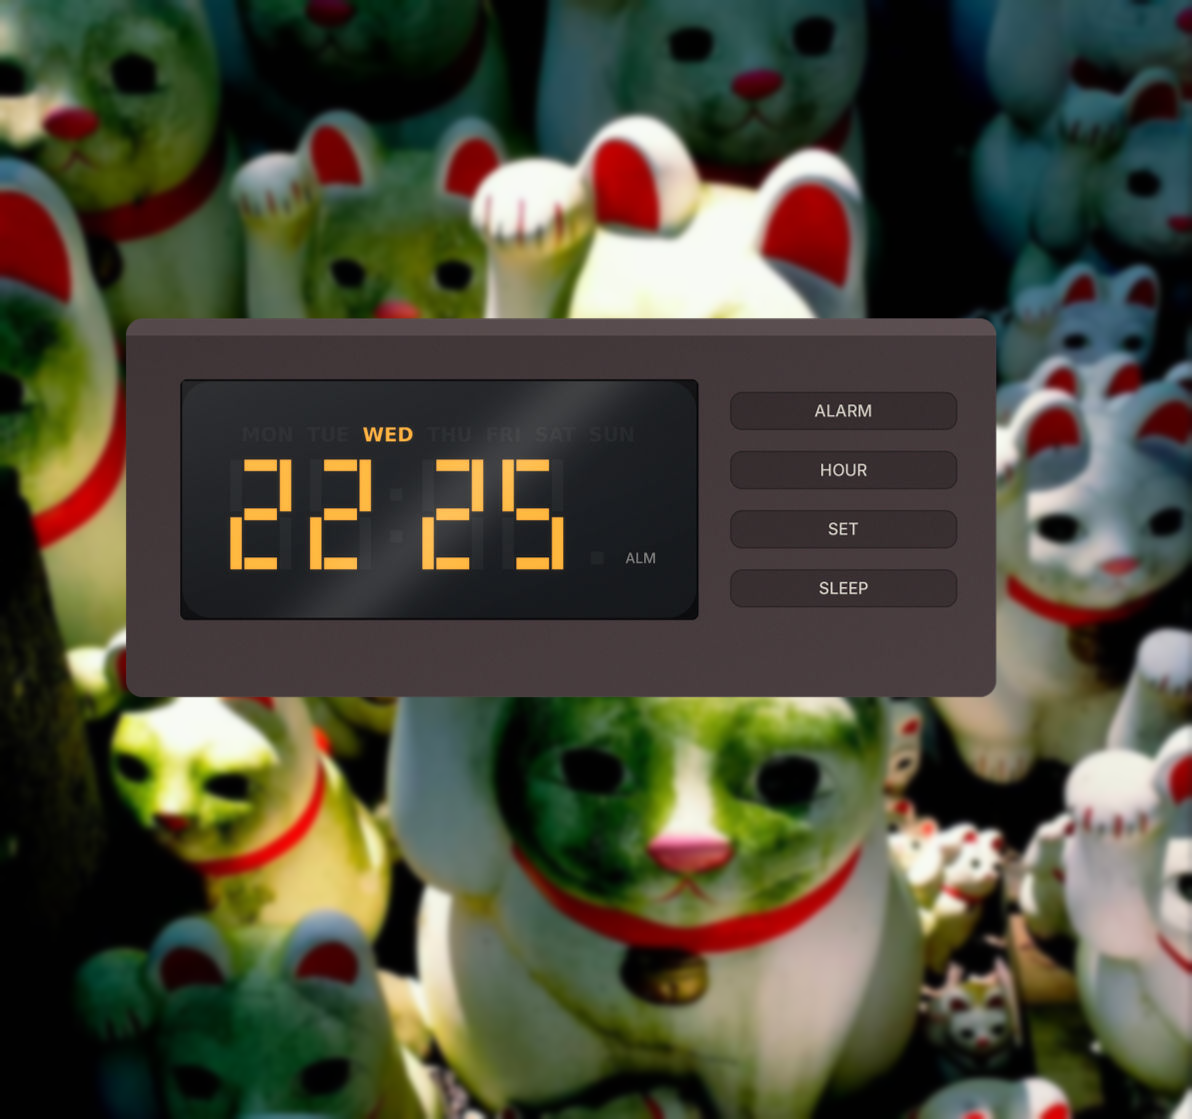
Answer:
22 h 25 min
